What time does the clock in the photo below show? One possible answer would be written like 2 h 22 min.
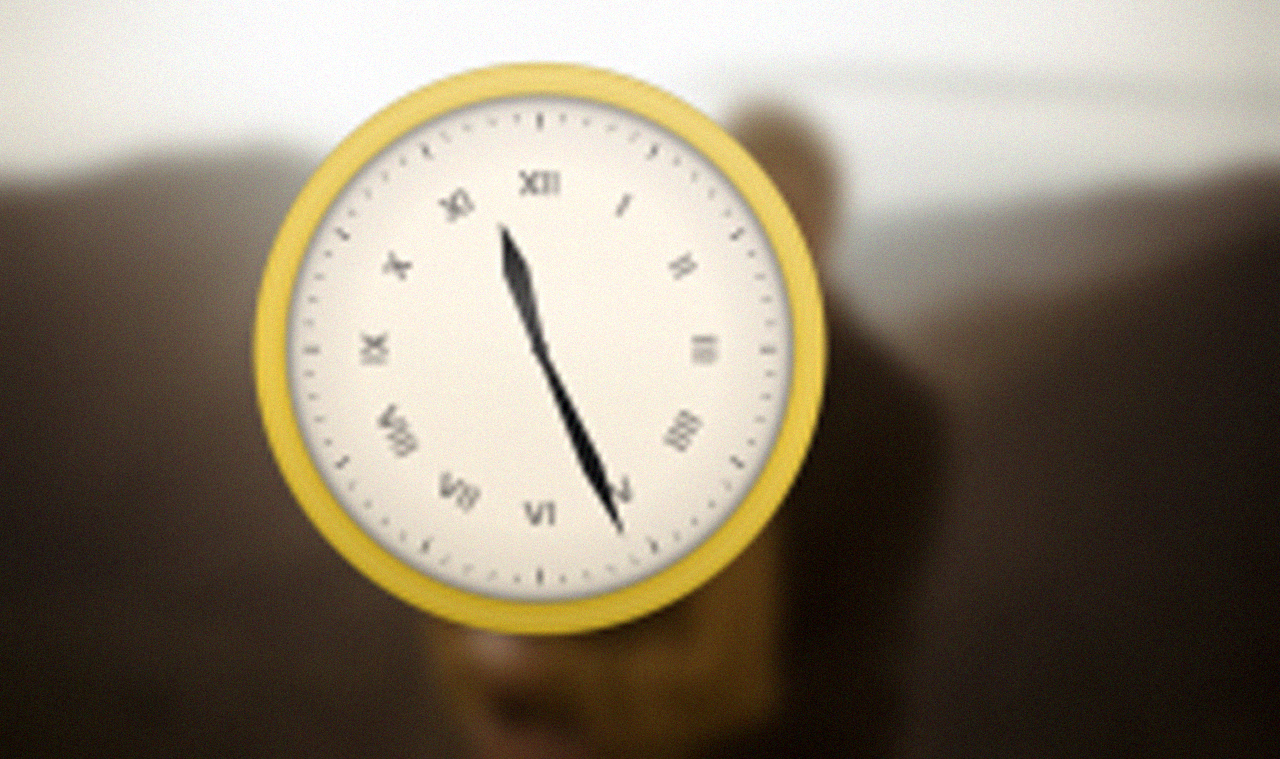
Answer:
11 h 26 min
